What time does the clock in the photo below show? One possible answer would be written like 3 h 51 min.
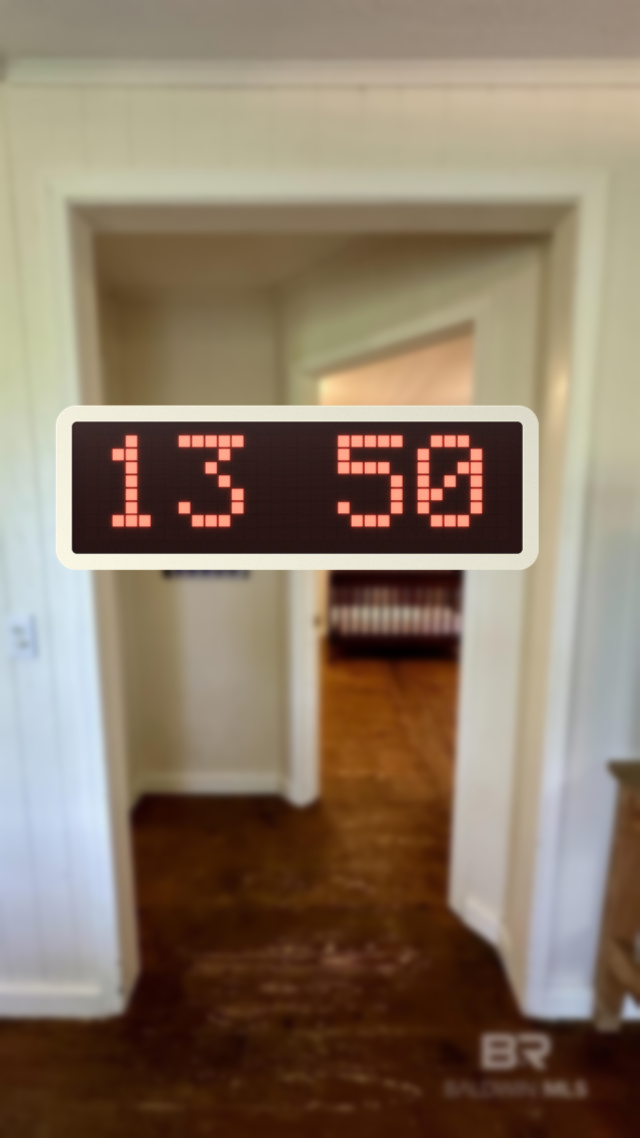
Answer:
13 h 50 min
